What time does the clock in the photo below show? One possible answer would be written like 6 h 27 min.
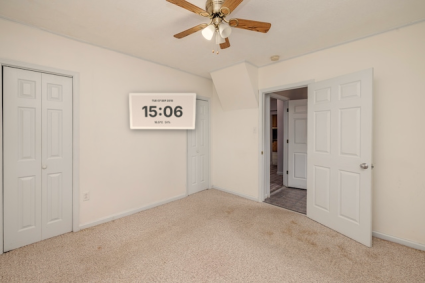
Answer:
15 h 06 min
